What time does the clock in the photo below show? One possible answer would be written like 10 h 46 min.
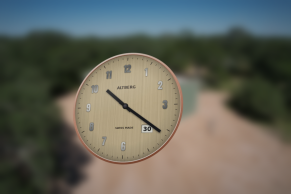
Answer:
10 h 21 min
